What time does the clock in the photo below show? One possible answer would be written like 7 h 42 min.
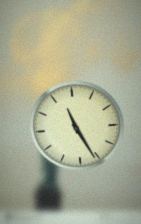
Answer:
11 h 26 min
